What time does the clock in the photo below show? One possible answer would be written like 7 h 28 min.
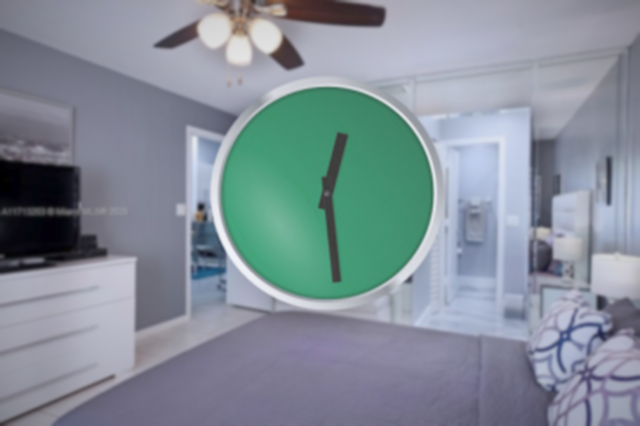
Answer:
12 h 29 min
